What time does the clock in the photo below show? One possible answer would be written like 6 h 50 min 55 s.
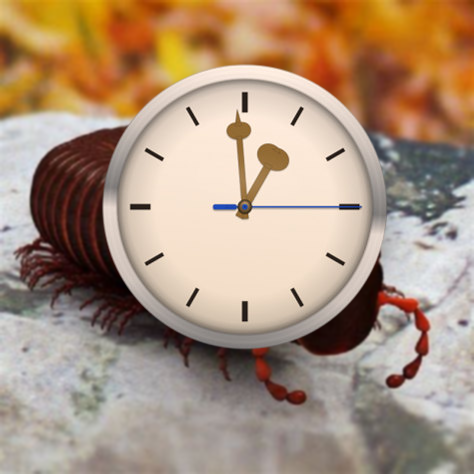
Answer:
12 h 59 min 15 s
